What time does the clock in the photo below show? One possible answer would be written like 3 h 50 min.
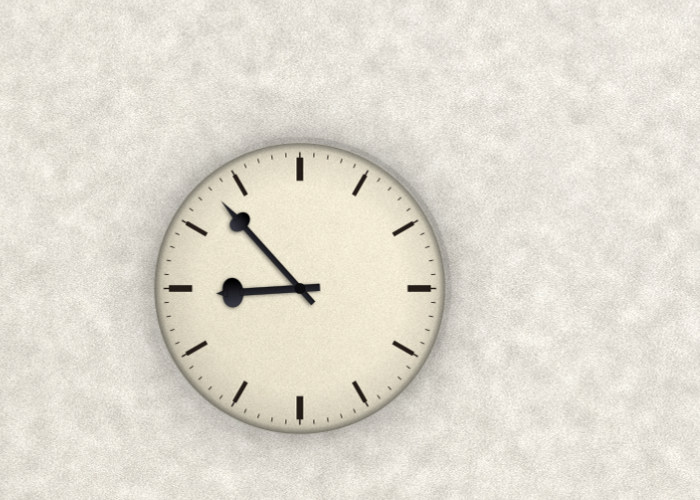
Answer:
8 h 53 min
